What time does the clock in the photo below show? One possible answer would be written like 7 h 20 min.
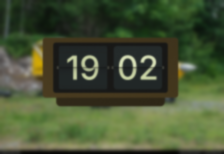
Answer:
19 h 02 min
